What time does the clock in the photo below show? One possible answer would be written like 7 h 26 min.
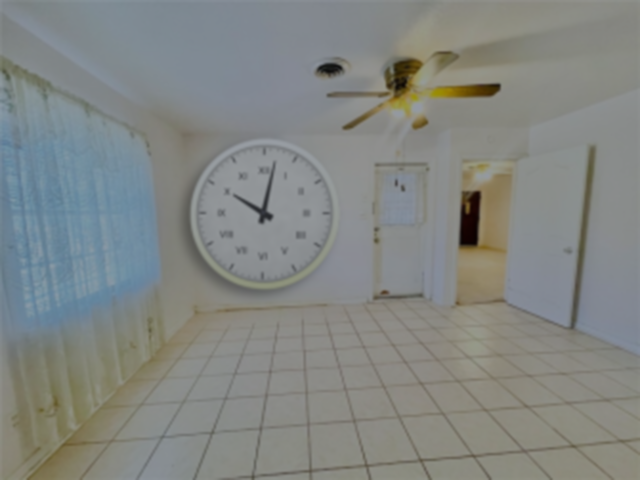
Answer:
10 h 02 min
